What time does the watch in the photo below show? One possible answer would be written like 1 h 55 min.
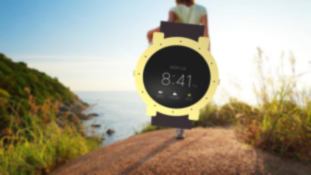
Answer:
8 h 41 min
